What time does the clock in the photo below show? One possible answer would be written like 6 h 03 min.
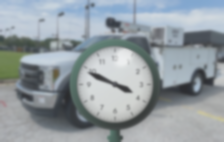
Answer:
3 h 49 min
